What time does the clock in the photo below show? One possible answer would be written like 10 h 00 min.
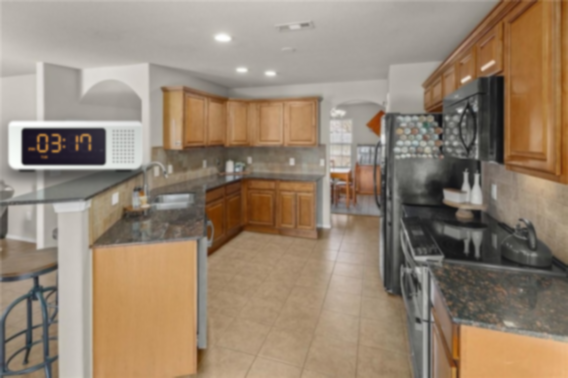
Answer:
3 h 17 min
